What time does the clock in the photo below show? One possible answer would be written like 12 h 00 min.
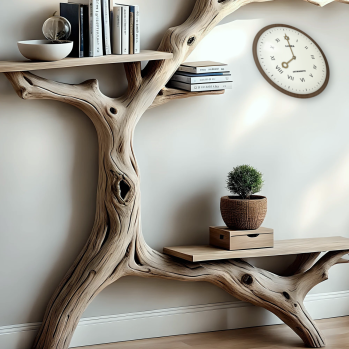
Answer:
8 h 00 min
